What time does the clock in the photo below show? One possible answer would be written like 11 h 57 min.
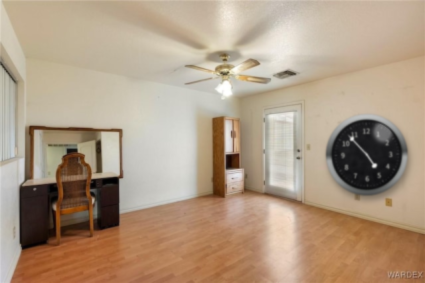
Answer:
4 h 53 min
